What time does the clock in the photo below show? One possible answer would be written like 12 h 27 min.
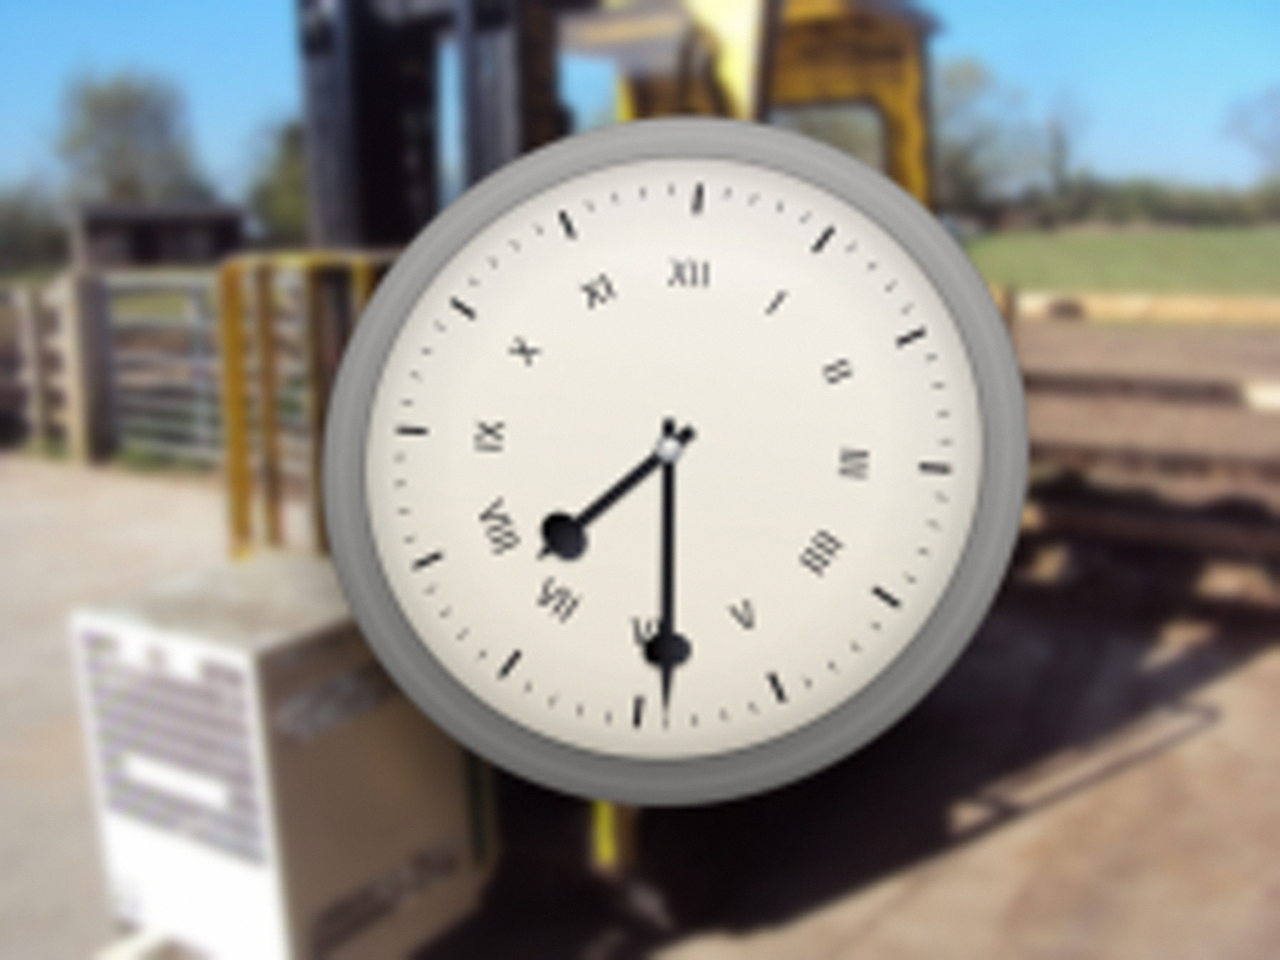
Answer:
7 h 29 min
